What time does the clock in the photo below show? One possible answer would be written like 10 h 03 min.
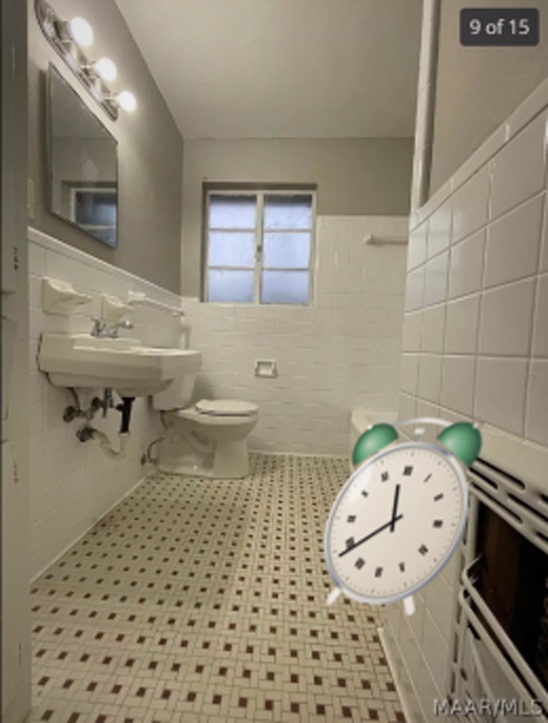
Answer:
11 h 39 min
